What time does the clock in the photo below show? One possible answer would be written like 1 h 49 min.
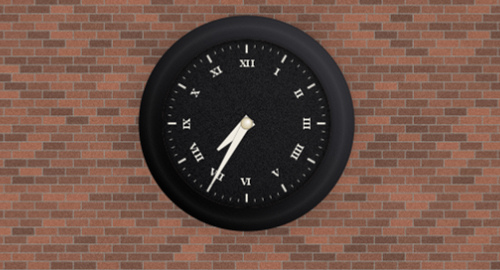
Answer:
7 h 35 min
